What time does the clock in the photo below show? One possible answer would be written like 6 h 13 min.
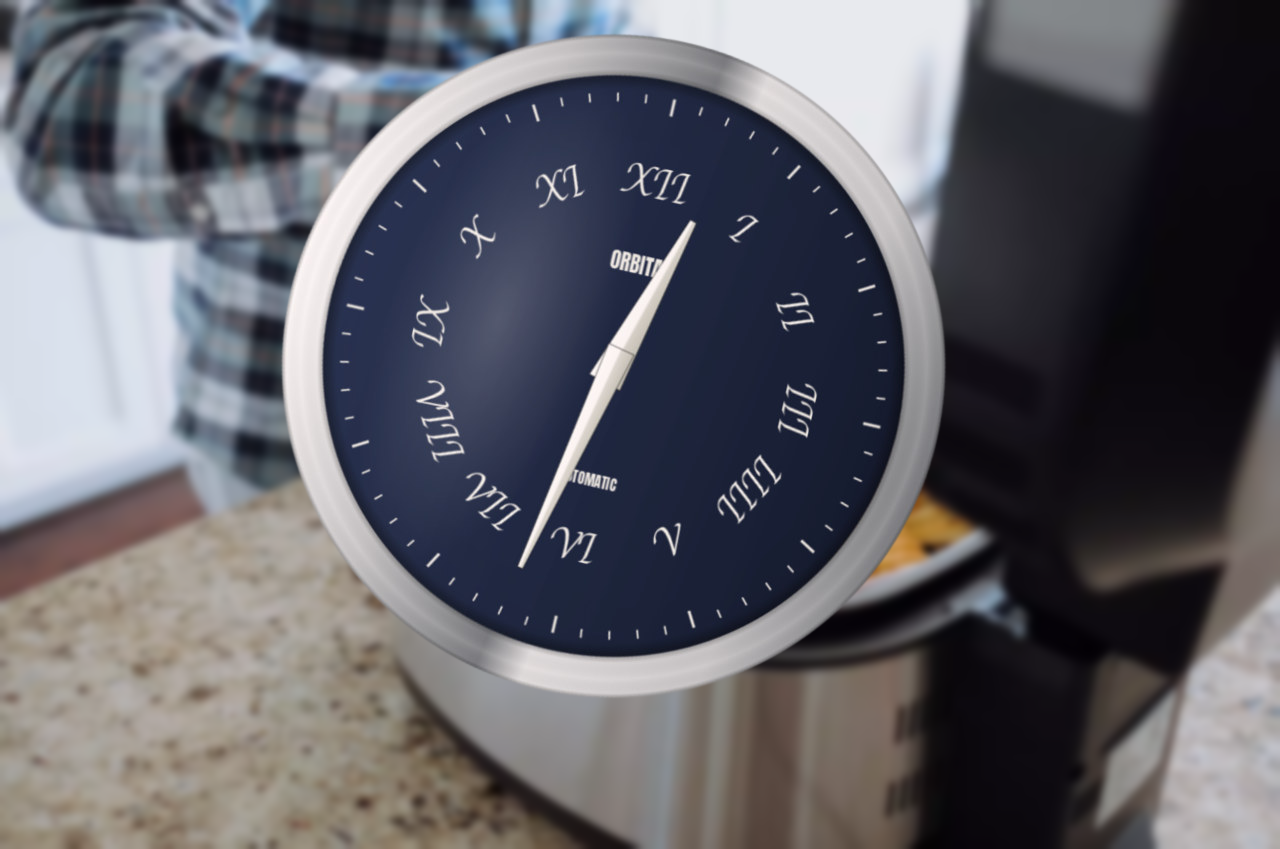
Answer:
12 h 32 min
